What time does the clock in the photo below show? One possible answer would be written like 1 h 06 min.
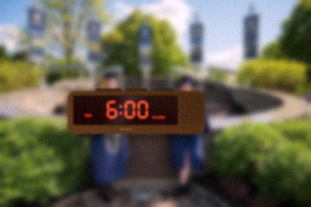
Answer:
6 h 00 min
